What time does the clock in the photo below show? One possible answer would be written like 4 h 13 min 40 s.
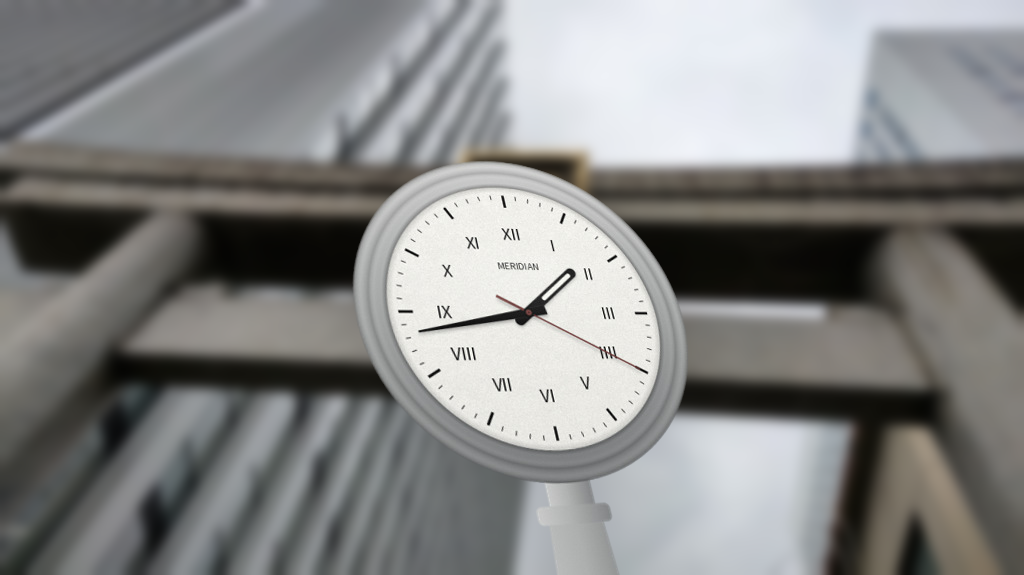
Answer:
1 h 43 min 20 s
